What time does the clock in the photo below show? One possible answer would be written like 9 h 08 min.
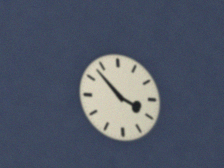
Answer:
3 h 53 min
